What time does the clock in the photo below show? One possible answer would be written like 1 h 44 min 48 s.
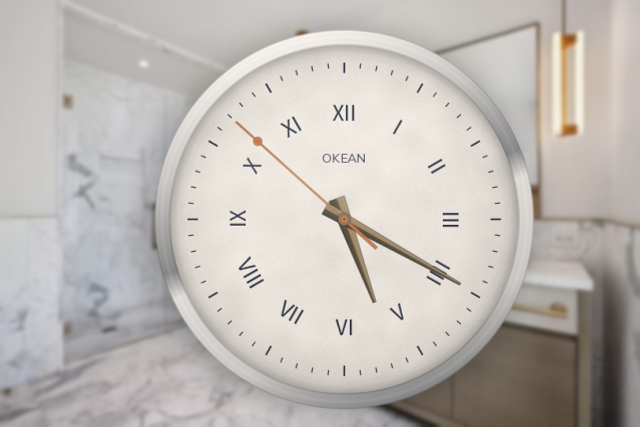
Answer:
5 h 19 min 52 s
